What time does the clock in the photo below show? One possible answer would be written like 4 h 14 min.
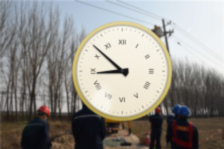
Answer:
8 h 52 min
